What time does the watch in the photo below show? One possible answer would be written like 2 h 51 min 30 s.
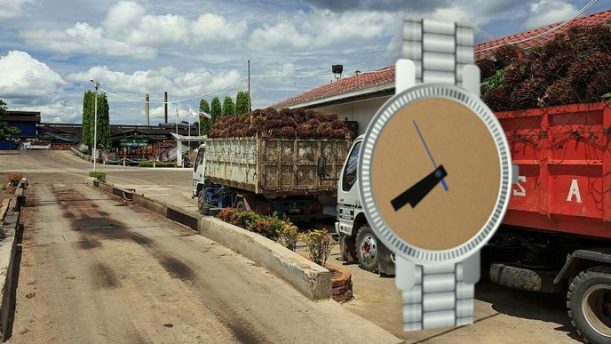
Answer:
7 h 39 min 55 s
